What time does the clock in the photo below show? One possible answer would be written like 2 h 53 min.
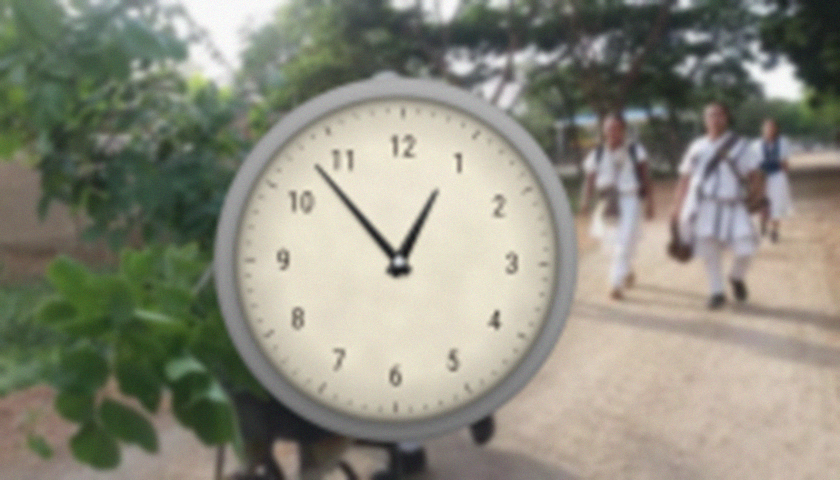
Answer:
12 h 53 min
